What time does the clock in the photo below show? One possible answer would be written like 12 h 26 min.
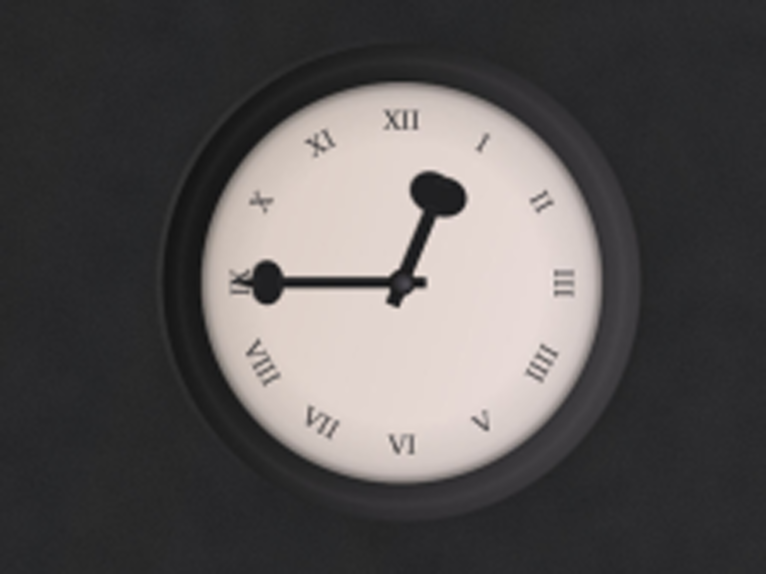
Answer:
12 h 45 min
